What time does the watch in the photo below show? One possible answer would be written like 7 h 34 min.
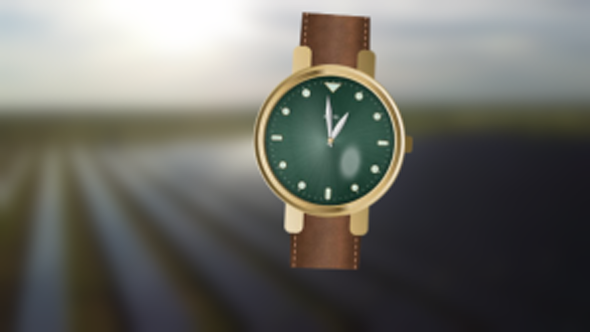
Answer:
12 h 59 min
